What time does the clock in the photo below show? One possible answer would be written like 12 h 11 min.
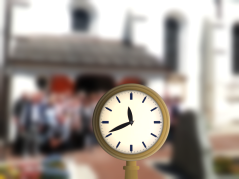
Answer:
11 h 41 min
